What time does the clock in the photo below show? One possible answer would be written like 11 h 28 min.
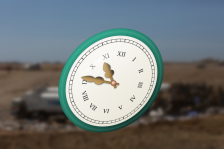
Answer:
10 h 46 min
